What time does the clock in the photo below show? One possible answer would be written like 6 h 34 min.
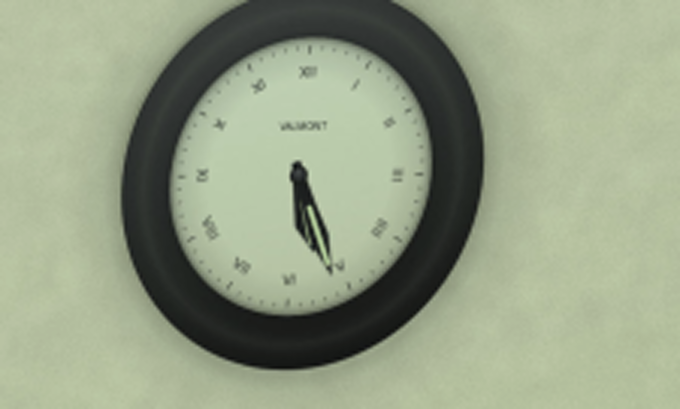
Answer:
5 h 26 min
